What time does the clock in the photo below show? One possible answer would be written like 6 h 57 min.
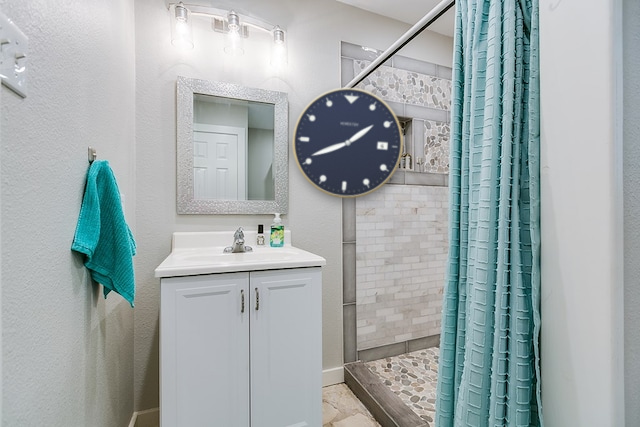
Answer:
1 h 41 min
